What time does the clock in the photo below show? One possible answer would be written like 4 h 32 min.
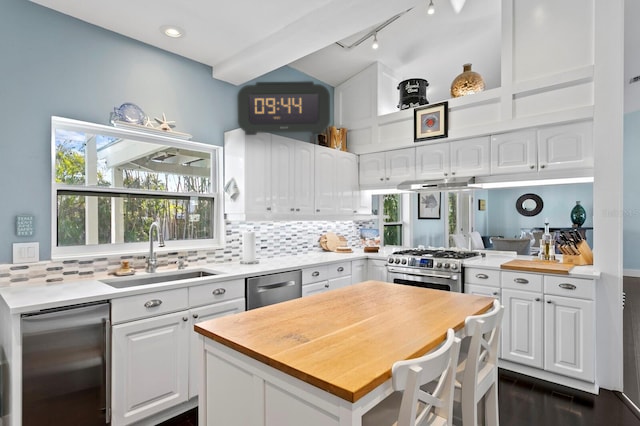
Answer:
9 h 44 min
